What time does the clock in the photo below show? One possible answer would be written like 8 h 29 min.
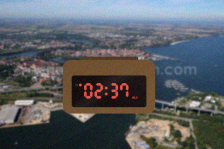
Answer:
2 h 37 min
